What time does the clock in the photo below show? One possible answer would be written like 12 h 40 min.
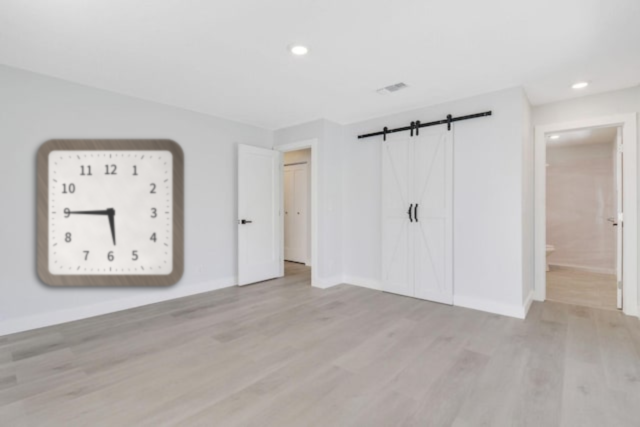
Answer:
5 h 45 min
